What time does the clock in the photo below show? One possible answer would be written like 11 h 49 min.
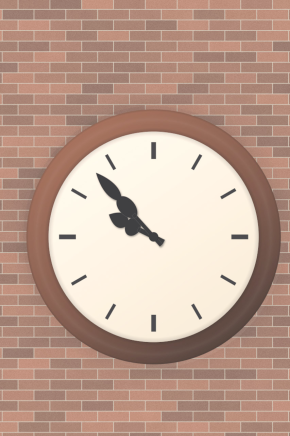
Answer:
9 h 53 min
